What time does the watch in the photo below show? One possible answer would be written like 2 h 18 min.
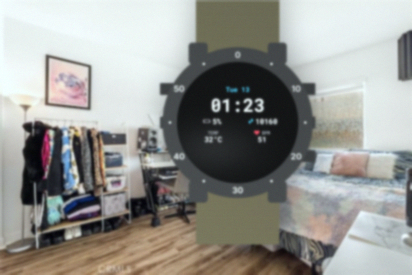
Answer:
1 h 23 min
